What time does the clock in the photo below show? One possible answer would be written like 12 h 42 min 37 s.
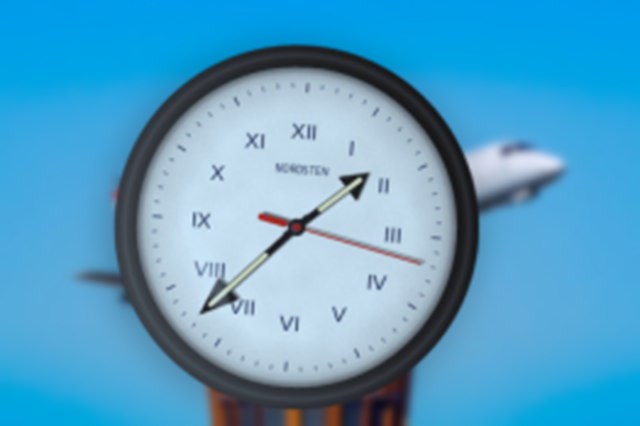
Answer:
1 h 37 min 17 s
